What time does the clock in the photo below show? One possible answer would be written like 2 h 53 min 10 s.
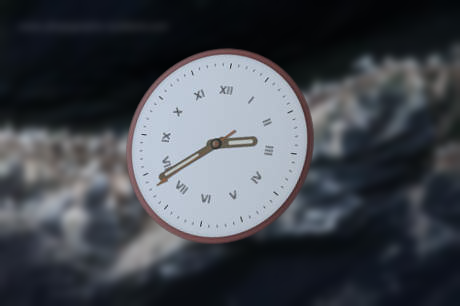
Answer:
2 h 38 min 38 s
